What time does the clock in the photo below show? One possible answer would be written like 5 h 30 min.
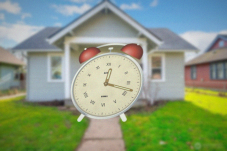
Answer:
12 h 18 min
